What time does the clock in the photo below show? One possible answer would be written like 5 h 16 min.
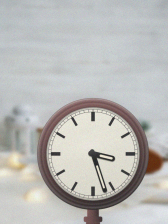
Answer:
3 h 27 min
